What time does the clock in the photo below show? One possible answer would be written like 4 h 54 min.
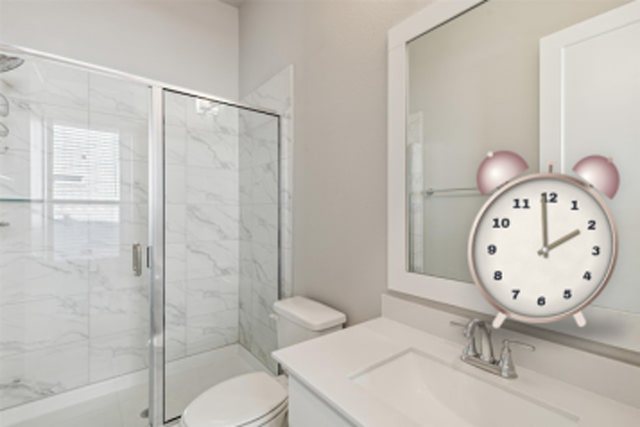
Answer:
1 h 59 min
